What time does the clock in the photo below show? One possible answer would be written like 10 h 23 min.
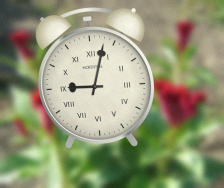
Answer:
9 h 03 min
